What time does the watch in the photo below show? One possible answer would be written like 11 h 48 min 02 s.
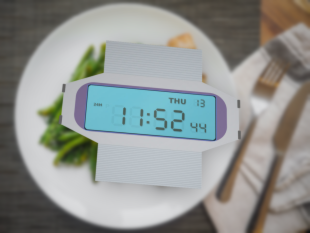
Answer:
11 h 52 min 44 s
